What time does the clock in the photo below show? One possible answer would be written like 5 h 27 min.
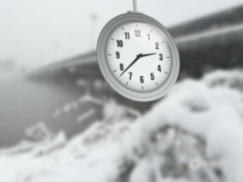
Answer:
2 h 38 min
